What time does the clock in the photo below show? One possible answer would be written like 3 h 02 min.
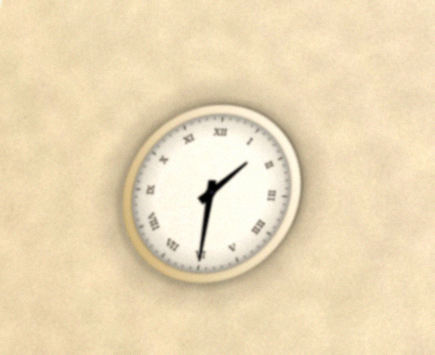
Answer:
1 h 30 min
